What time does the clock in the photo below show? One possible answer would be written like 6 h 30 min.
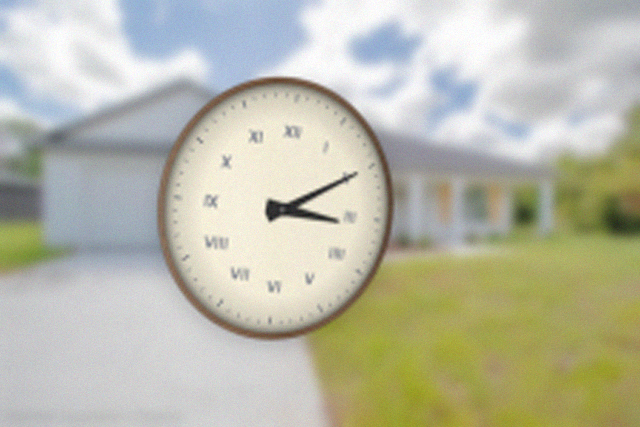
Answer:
3 h 10 min
